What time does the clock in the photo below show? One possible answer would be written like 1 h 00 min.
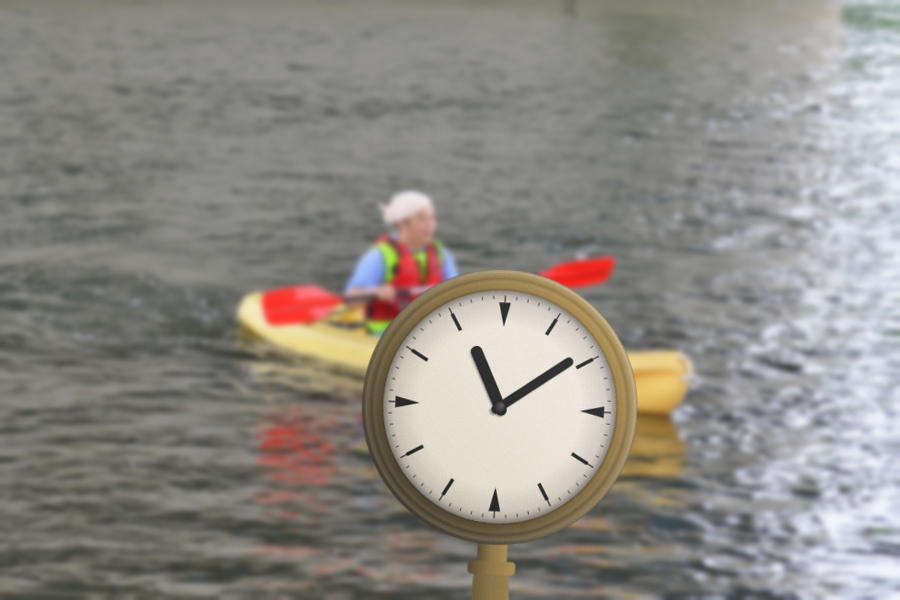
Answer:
11 h 09 min
